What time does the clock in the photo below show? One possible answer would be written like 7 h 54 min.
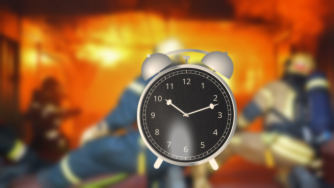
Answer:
10 h 12 min
